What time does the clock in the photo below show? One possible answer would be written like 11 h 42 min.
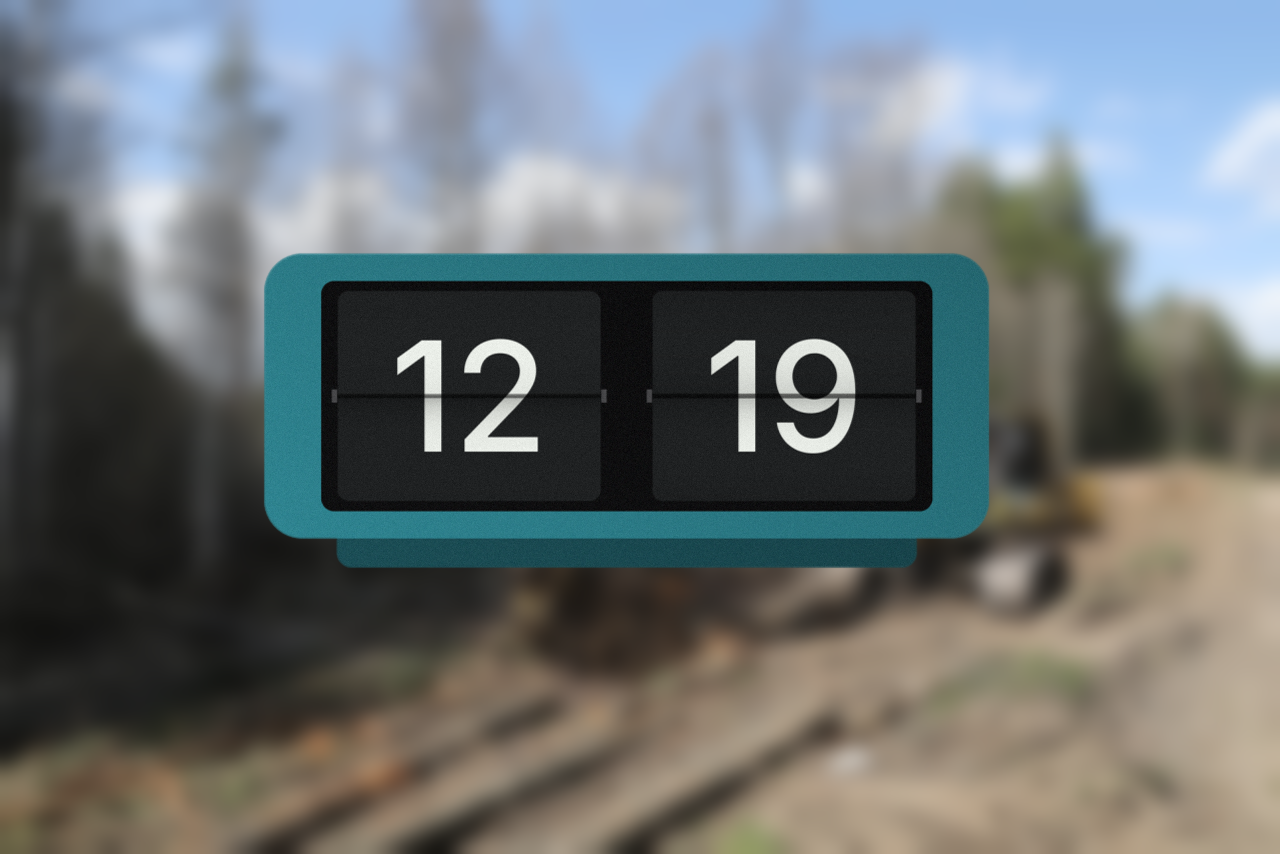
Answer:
12 h 19 min
